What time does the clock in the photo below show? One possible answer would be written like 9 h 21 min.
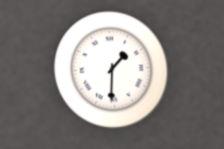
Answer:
1 h 31 min
